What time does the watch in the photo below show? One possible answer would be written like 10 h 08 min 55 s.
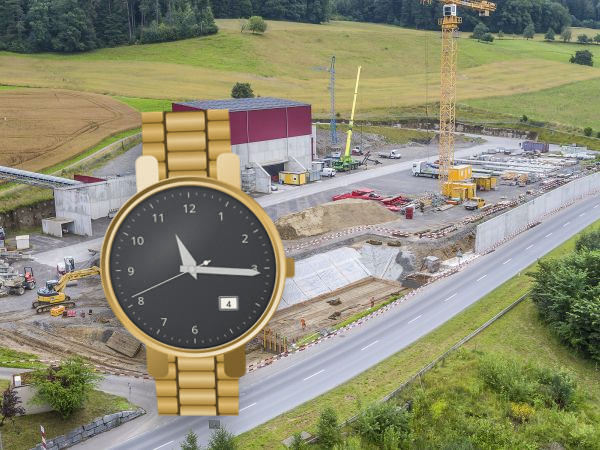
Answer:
11 h 15 min 41 s
